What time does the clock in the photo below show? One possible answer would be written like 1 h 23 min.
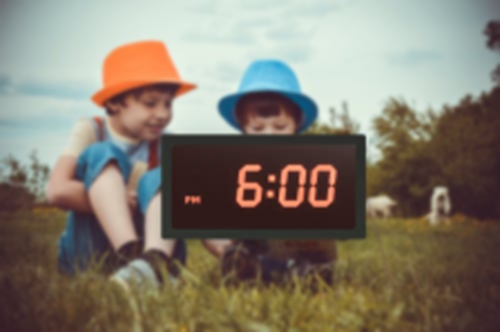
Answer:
6 h 00 min
